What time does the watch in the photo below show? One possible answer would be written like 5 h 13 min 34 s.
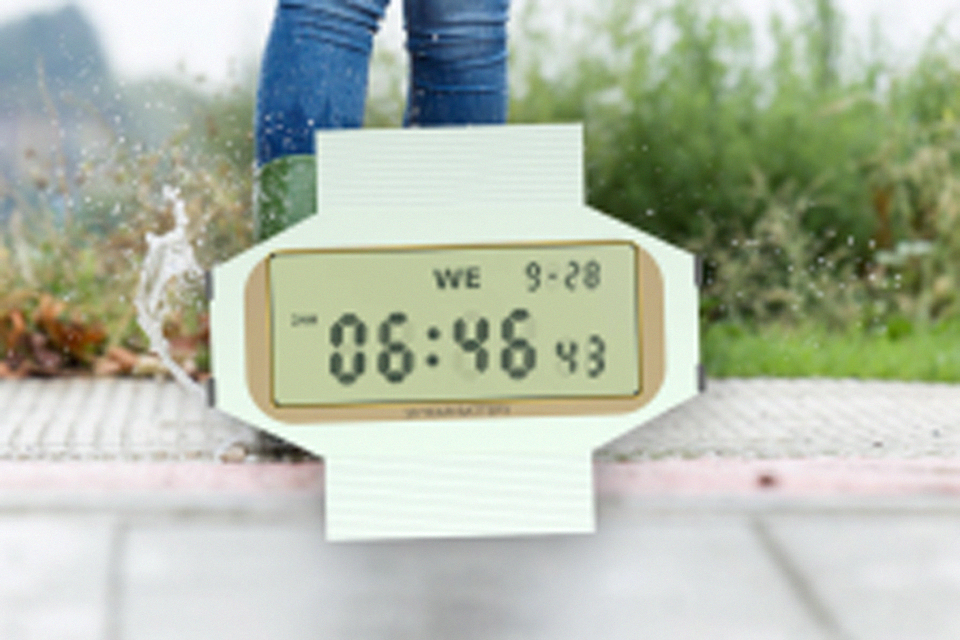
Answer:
6 h 46 min 43 s
